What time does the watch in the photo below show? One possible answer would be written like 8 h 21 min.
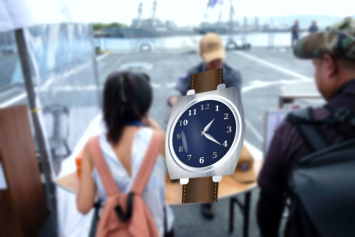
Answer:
1 h 21 min
